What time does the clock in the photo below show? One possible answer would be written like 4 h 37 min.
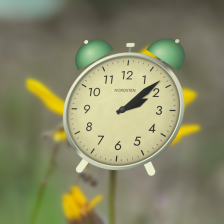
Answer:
2 h 08 min
